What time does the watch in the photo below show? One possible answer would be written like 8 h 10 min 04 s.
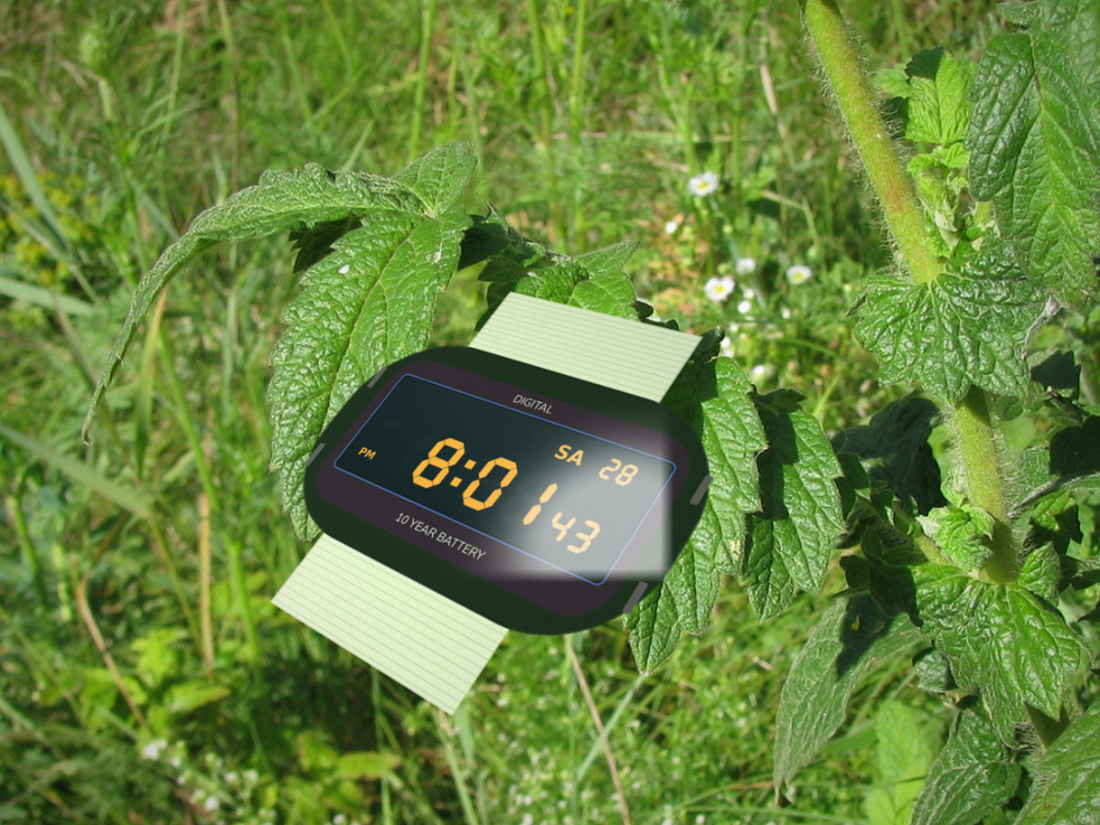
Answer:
8 h 01 min 43 s
